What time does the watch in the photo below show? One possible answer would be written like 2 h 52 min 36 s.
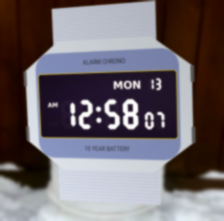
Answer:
12 h 58 min 07 s
